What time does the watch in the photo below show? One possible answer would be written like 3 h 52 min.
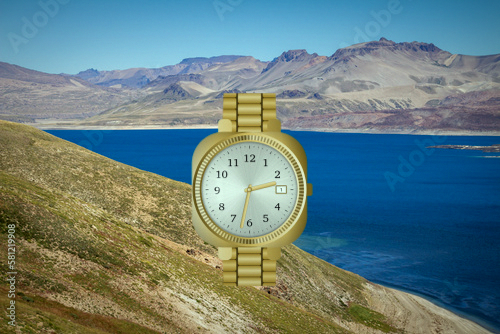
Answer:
2 h 32 min
